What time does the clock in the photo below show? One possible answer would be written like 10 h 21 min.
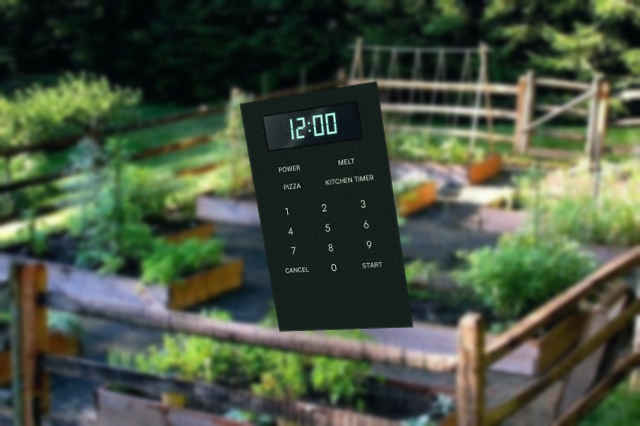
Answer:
12 h 00 min
